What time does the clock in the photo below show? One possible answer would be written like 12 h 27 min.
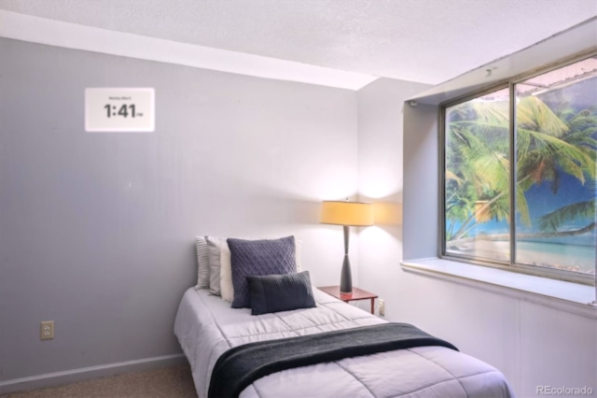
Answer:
1 h 41 min
